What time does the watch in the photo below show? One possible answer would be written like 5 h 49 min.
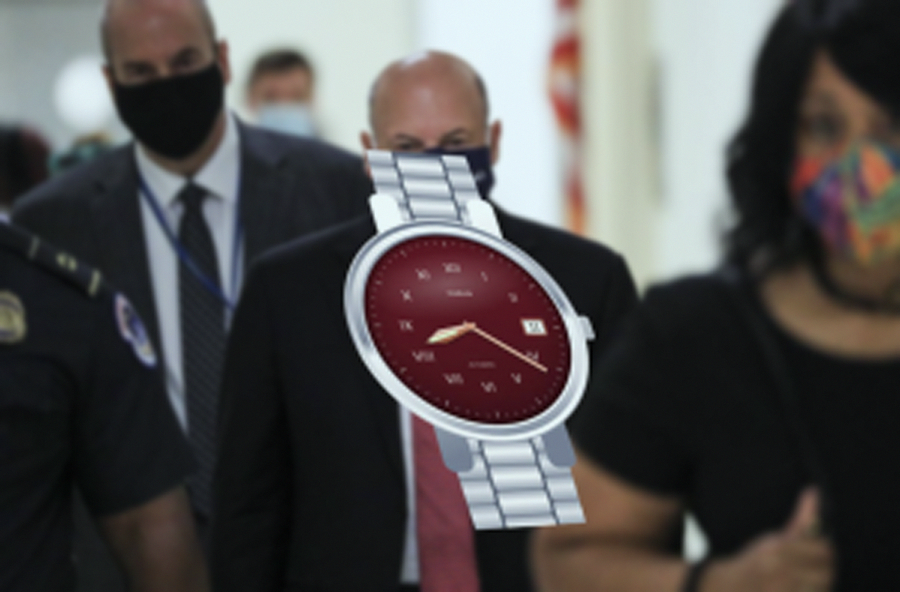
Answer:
8 h 21 min
